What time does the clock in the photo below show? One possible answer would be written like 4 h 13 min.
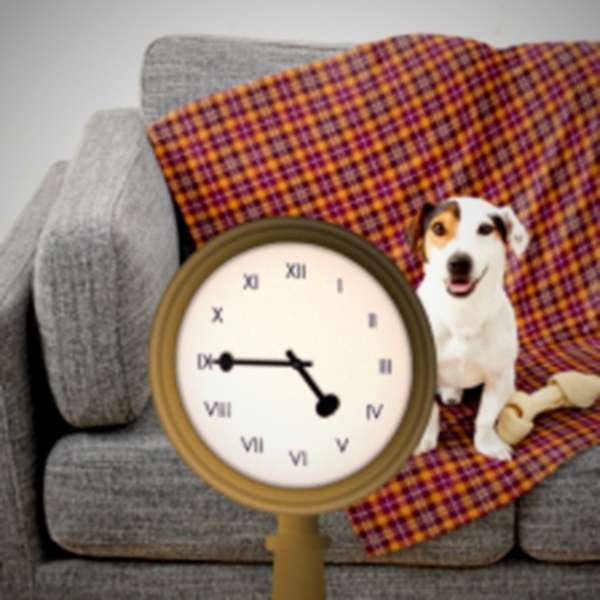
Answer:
4 h 45 min
